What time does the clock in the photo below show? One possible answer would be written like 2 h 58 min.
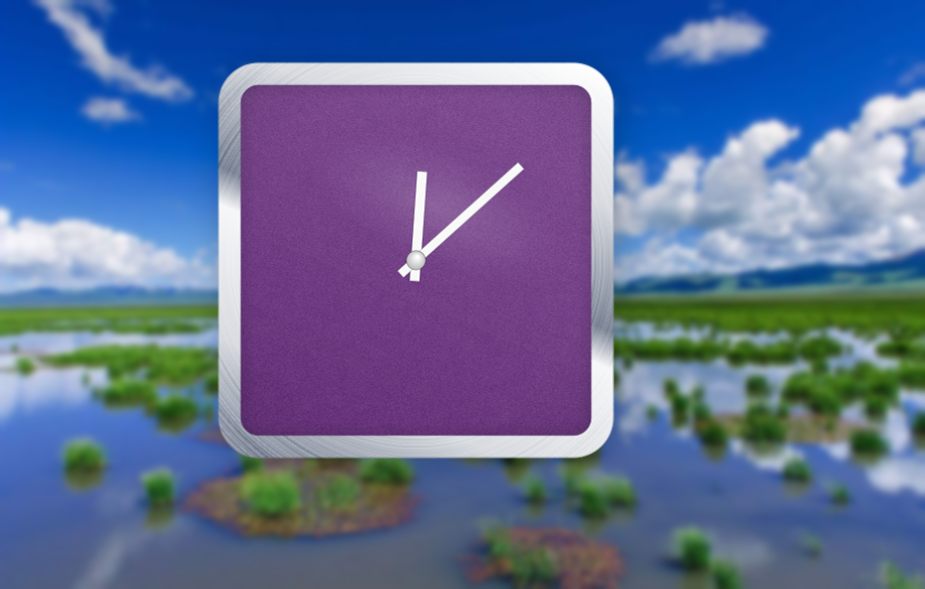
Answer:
12 h 08 min
